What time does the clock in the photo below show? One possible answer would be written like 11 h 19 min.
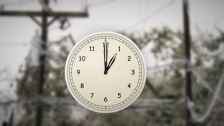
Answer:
1 h 00 min
